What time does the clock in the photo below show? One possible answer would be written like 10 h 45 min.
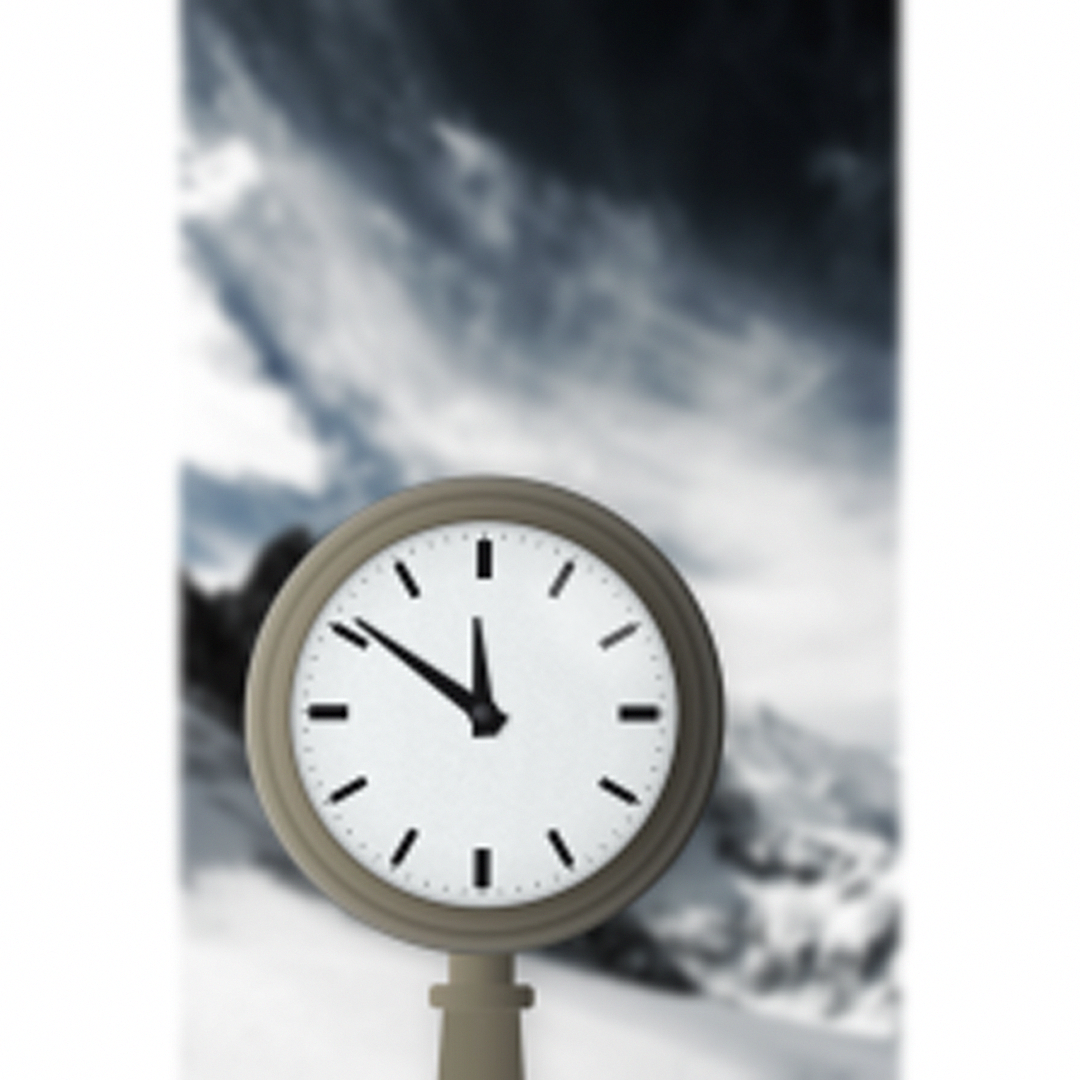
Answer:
11 h 51 min
